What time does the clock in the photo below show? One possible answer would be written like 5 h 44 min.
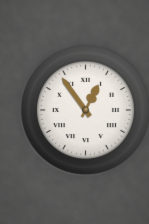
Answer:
12 h 54 min
